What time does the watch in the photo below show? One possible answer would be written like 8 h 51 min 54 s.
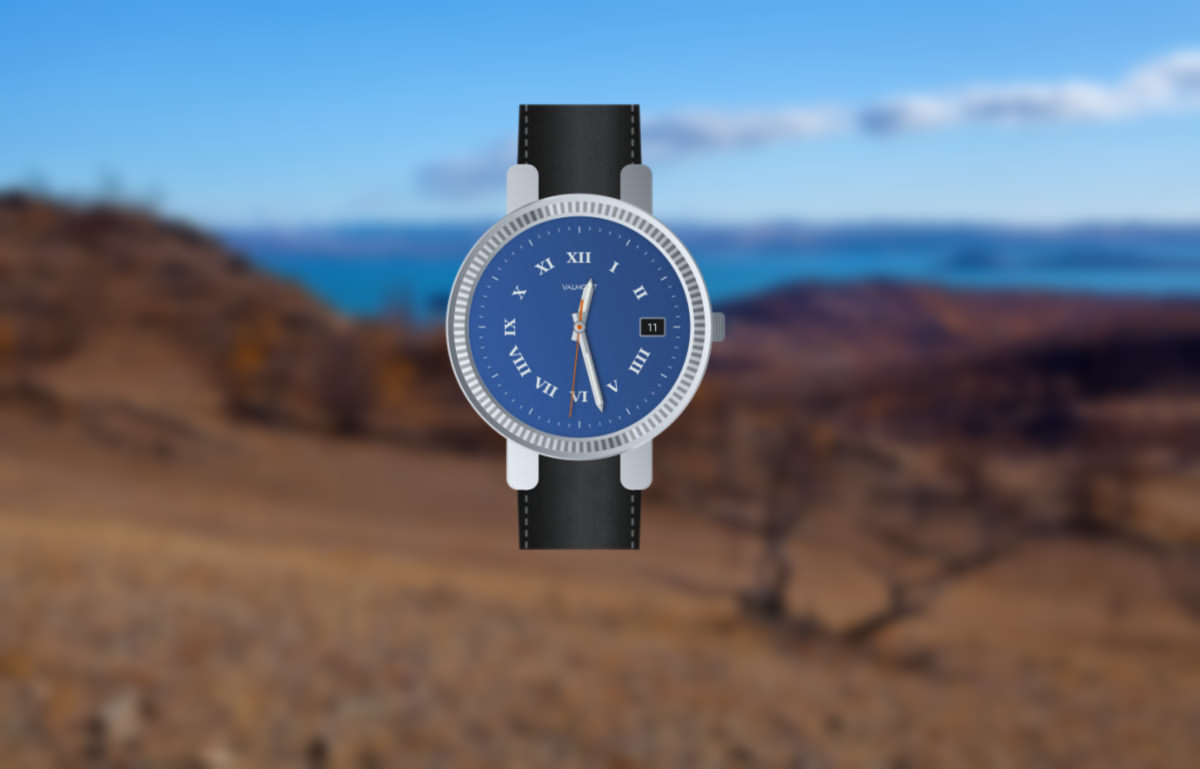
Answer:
12 h 27 min 31 s
